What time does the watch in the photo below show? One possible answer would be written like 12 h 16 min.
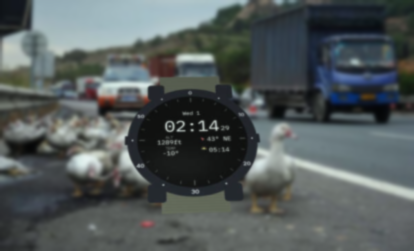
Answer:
2 h 14 min
